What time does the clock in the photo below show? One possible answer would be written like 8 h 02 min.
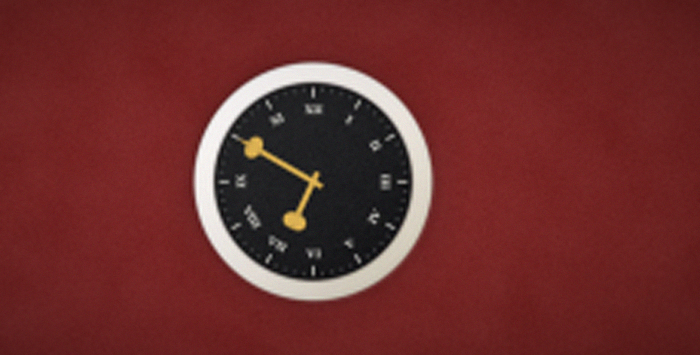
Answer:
6 h 50 min
